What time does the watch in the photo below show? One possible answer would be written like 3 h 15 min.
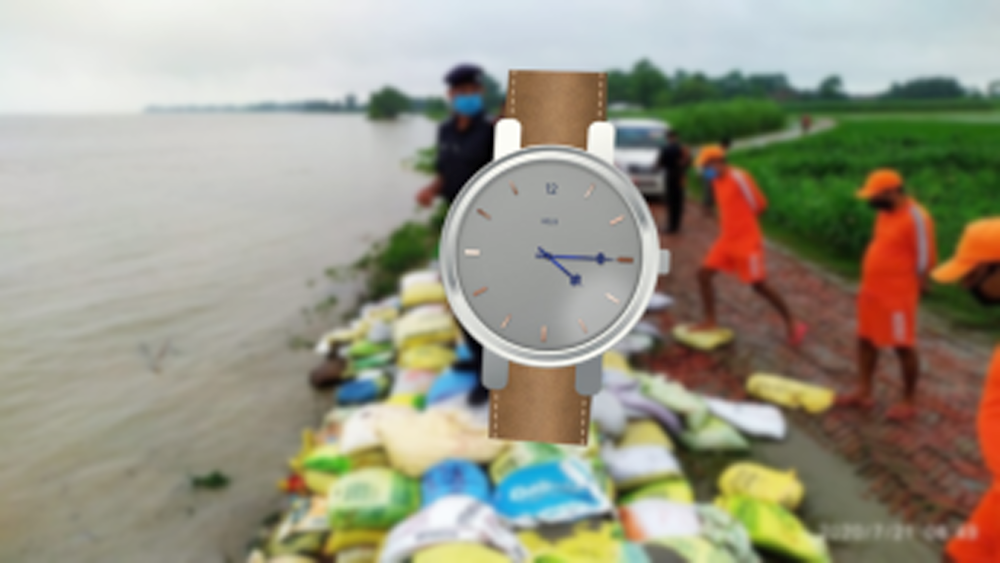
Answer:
4 h 15 min
